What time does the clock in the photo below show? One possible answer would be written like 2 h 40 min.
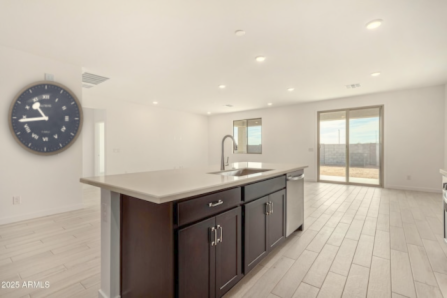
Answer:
10 h 44 min
